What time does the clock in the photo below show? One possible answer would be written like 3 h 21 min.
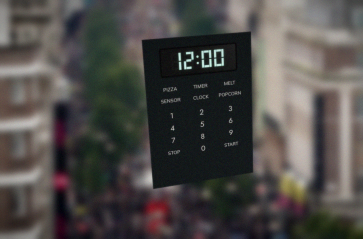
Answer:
12 h 00 min
